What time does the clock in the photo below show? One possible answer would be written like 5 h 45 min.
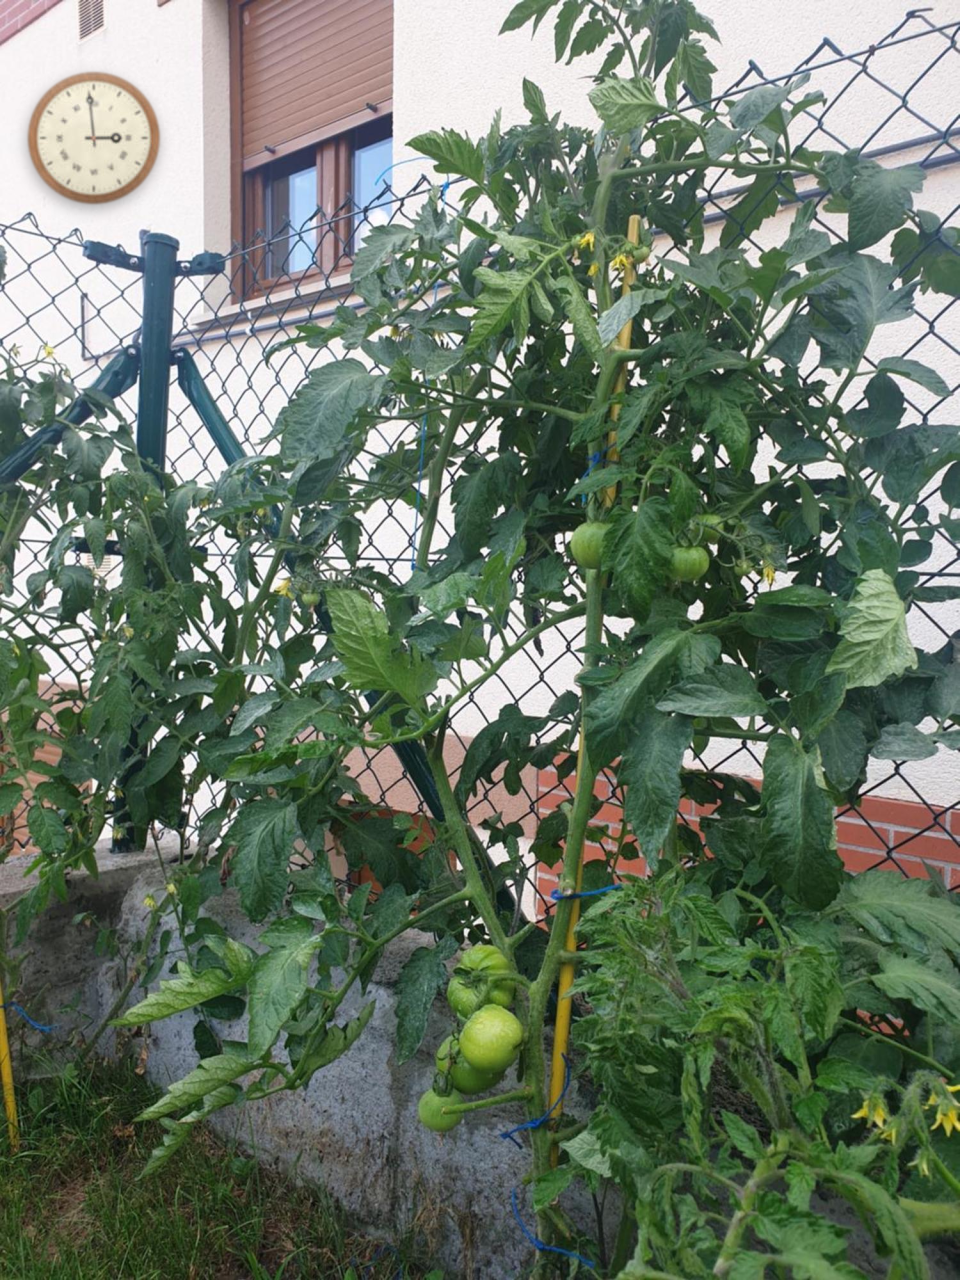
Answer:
2 h 59 min
